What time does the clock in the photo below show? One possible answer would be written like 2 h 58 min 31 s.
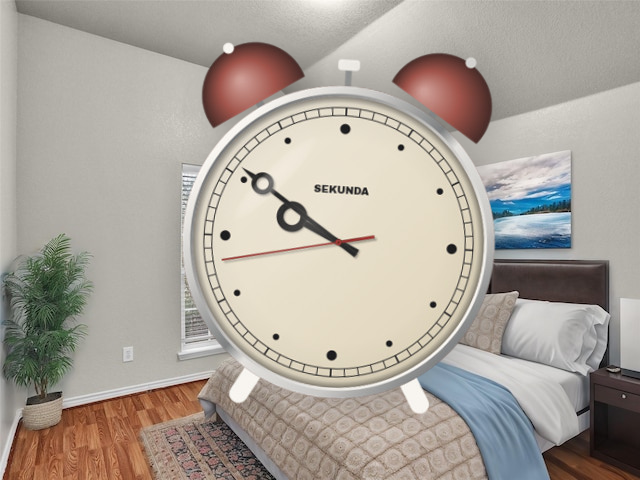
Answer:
9 h 50 min 43 s
